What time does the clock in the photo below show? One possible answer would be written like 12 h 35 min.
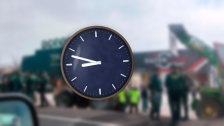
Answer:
8 h 48 min
